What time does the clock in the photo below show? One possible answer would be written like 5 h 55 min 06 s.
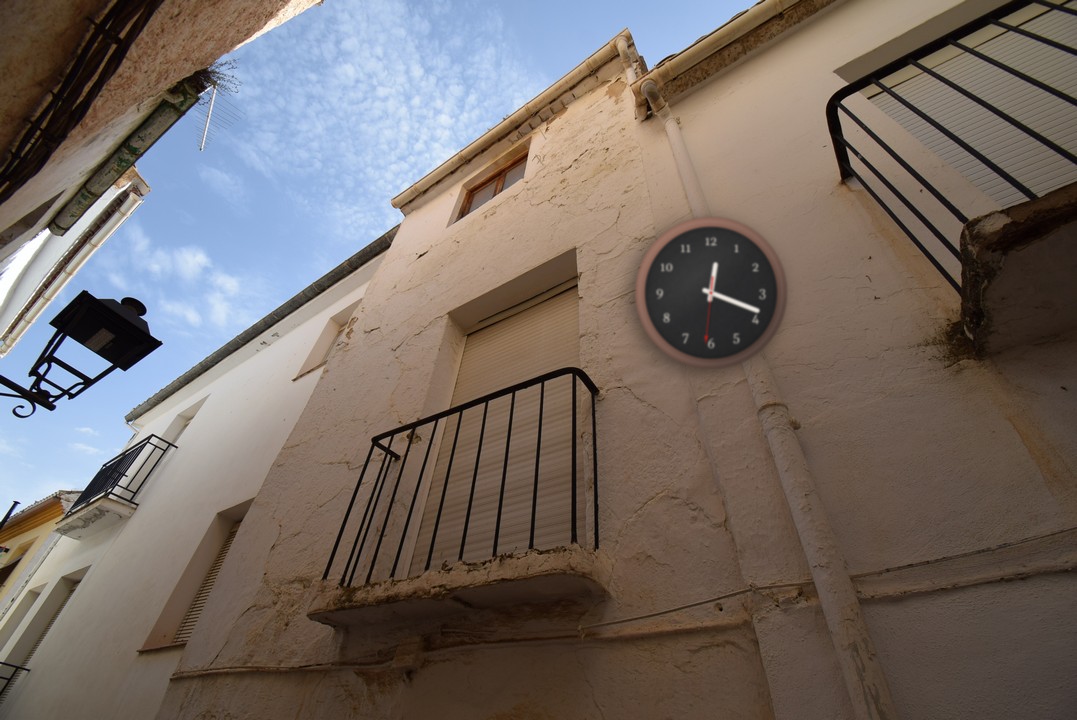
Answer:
12 h 18 min 31 s
